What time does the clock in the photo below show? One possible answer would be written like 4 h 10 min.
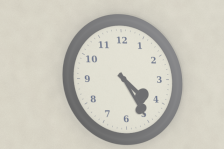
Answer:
4 h 25 min
